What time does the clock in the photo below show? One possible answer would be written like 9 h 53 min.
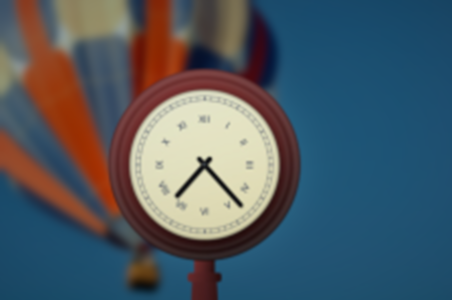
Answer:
7 h 23 min
